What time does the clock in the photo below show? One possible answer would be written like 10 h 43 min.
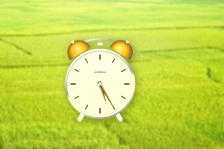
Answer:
5 h 25 min
